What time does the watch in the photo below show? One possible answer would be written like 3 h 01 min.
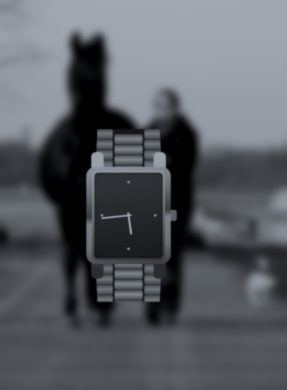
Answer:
5 h 44 min
